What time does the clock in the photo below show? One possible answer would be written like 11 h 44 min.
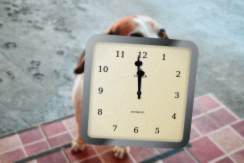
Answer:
11 h 59 min
